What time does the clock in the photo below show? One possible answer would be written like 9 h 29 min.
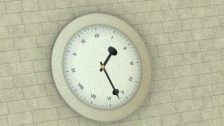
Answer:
1 h 27 min
